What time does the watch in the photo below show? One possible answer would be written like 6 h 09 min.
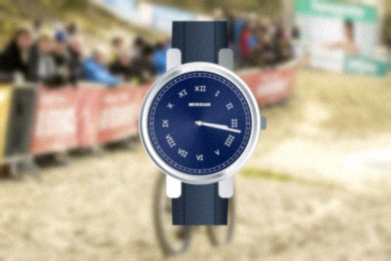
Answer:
3 h 17 min
